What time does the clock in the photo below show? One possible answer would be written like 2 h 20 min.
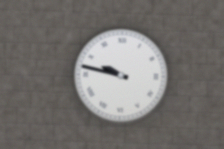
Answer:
9 h 47 min
